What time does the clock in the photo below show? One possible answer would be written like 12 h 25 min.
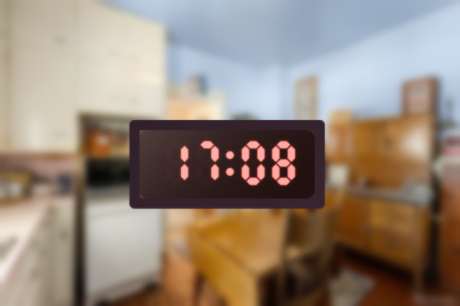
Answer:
17 h 08 min
